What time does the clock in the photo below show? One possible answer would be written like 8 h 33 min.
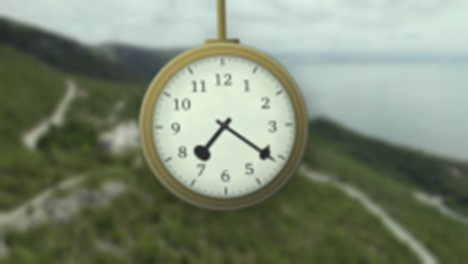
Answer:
7 h 21 min
